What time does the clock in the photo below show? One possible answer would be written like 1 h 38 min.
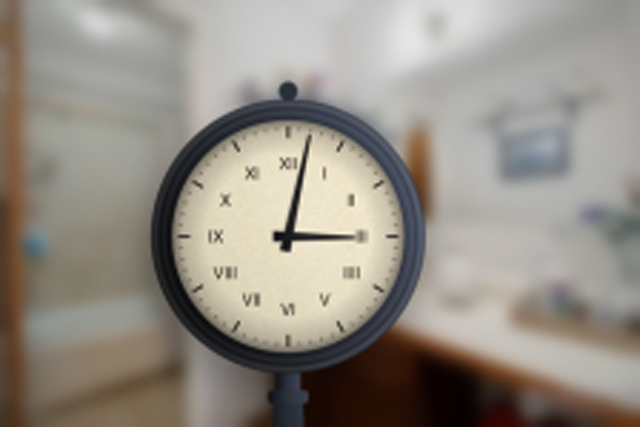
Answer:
3 h 02 min
